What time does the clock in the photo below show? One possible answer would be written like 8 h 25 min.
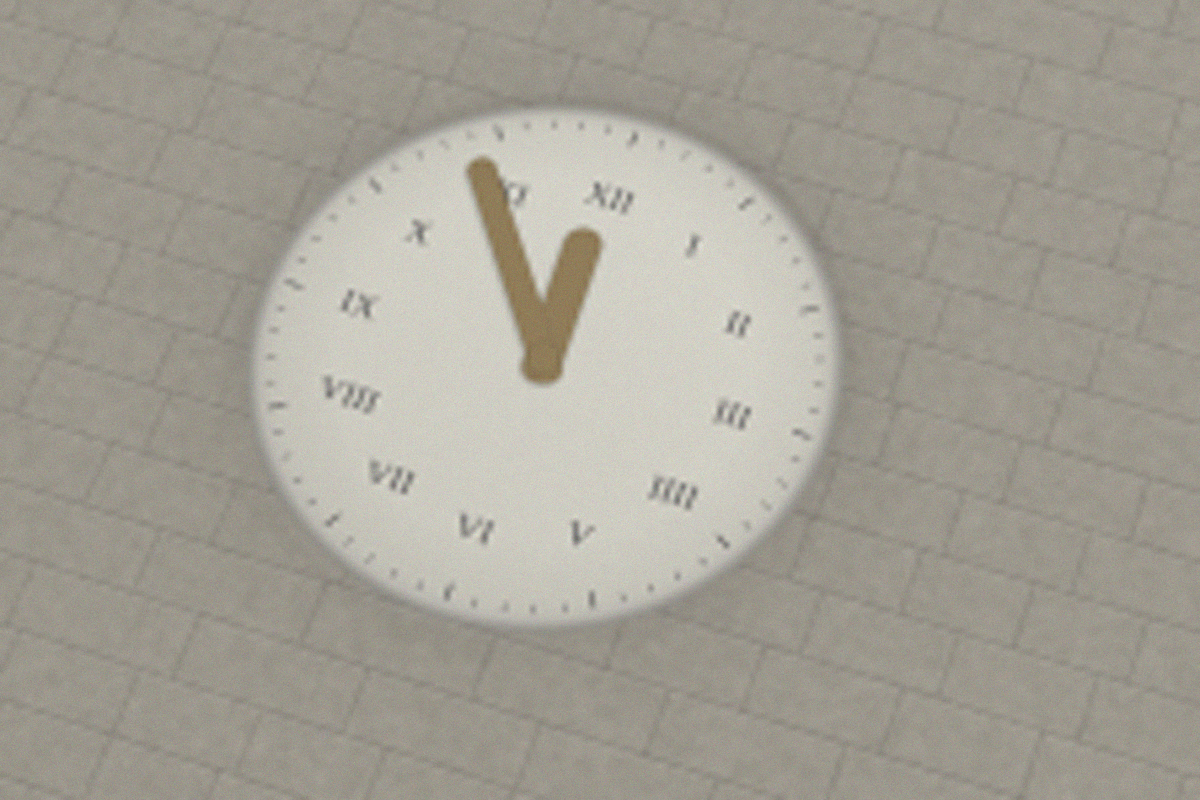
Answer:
11 h 54 min
